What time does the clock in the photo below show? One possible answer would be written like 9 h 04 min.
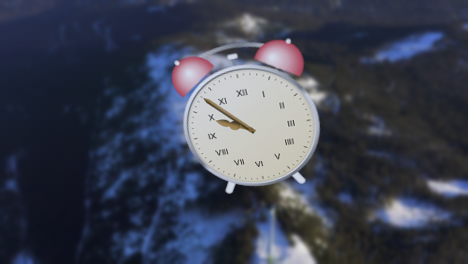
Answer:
9 h 53 min
